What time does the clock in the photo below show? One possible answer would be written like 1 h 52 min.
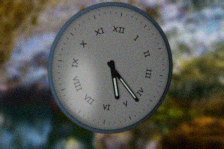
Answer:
5 h 22 min
